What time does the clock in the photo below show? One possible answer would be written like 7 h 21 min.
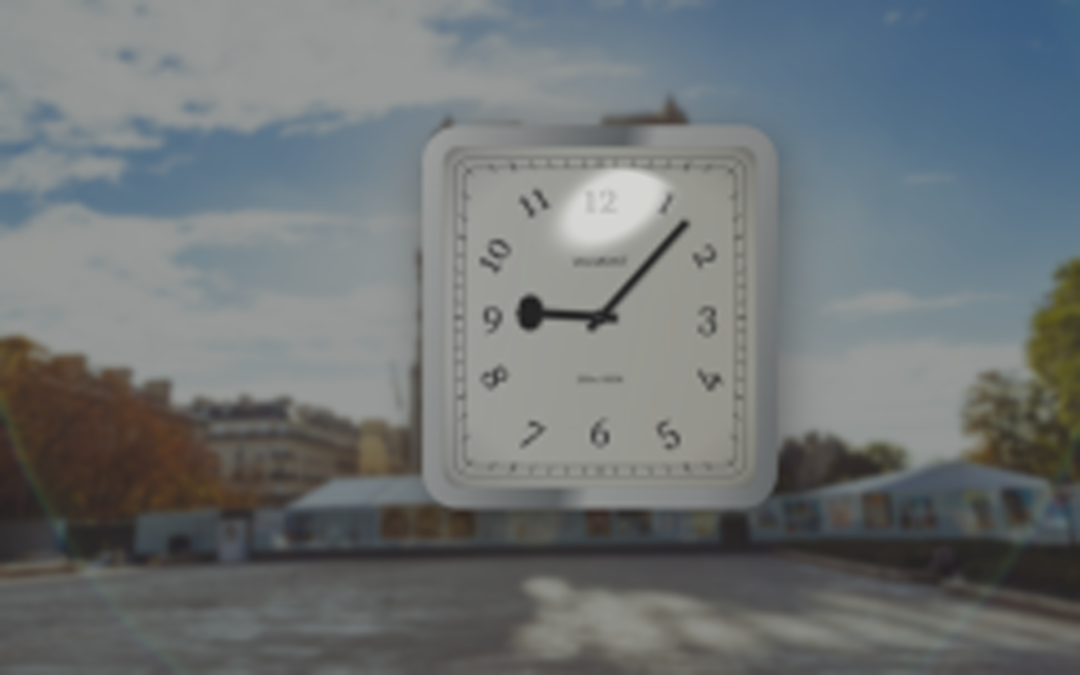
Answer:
9 h 07 min
